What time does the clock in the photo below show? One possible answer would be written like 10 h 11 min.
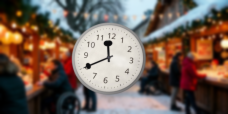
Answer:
11 h 40 min
